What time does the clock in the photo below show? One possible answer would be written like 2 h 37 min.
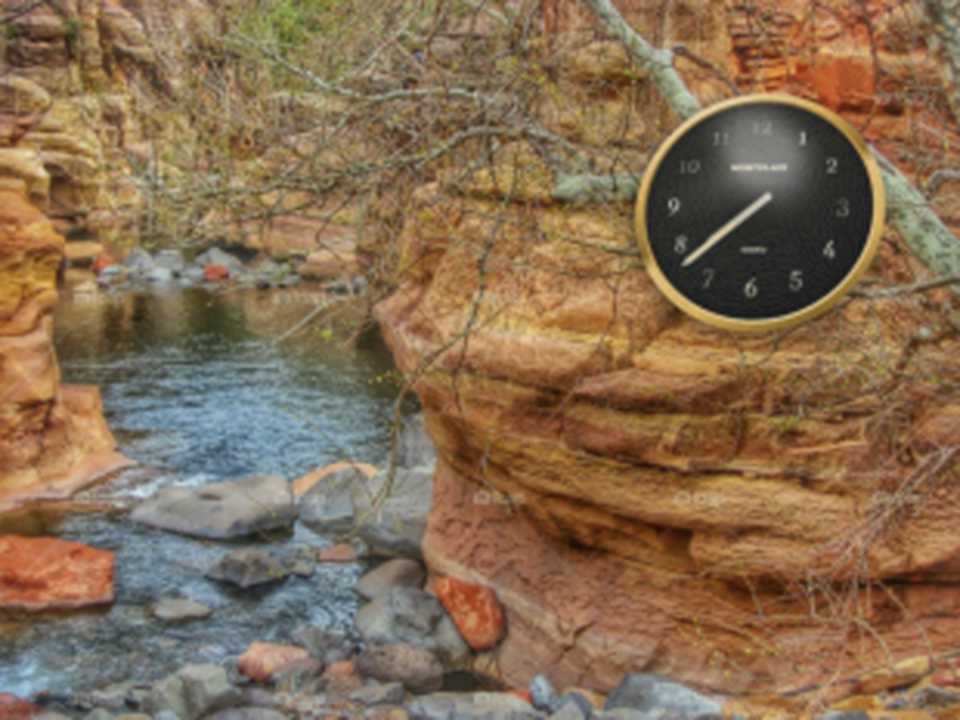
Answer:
7 h 38 min
